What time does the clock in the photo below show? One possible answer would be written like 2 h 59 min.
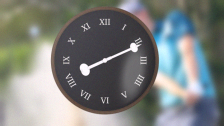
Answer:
8 h 11 min
